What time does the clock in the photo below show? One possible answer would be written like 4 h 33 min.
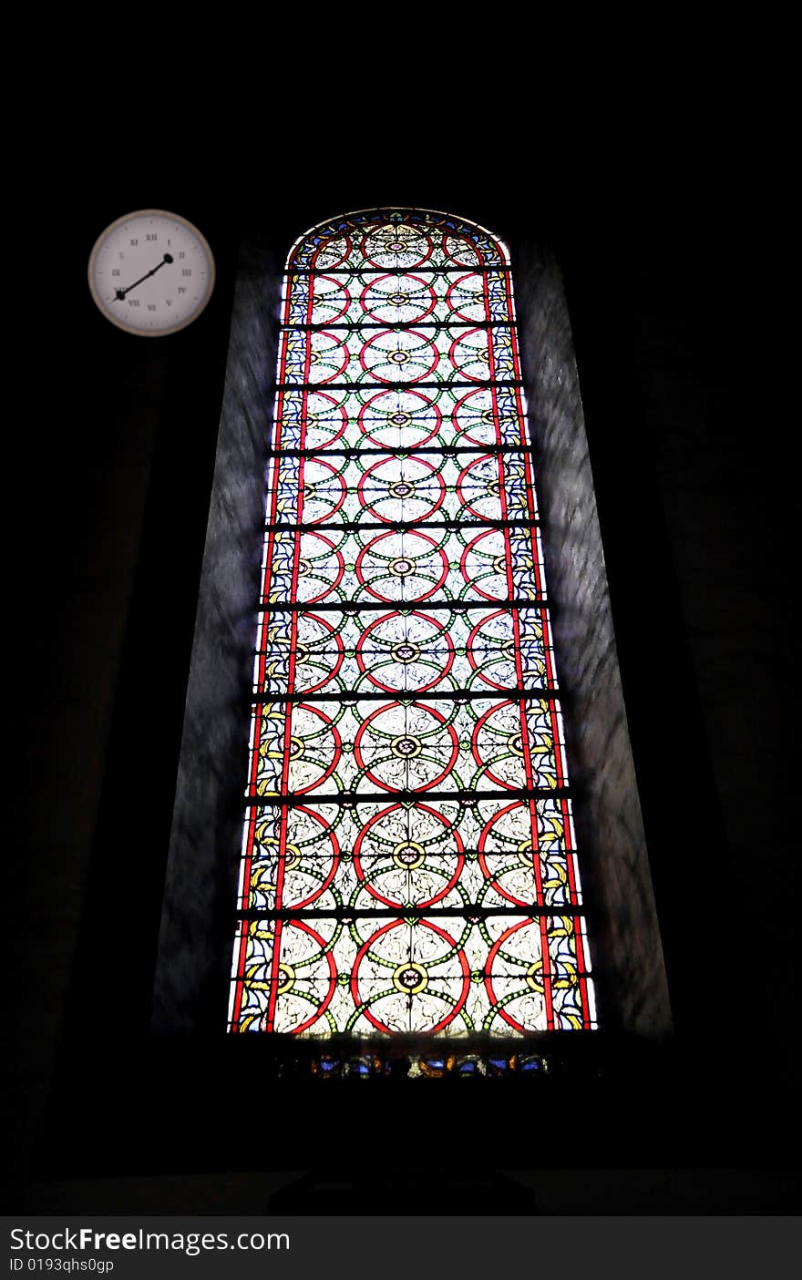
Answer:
1 h 39 min
